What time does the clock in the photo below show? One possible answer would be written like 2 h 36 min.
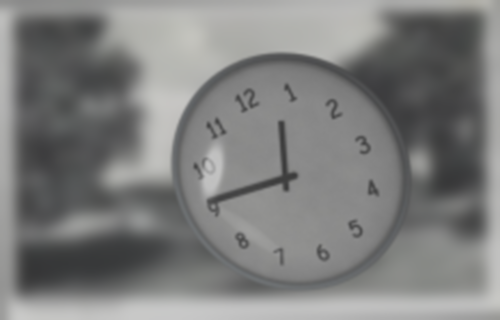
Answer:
12 h 46 min
